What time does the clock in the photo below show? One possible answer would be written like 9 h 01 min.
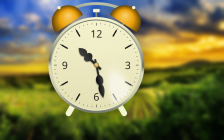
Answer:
10 h 28 min
